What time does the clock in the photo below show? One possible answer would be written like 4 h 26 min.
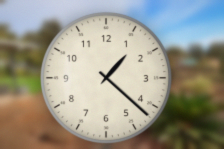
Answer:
1 h 22 min
